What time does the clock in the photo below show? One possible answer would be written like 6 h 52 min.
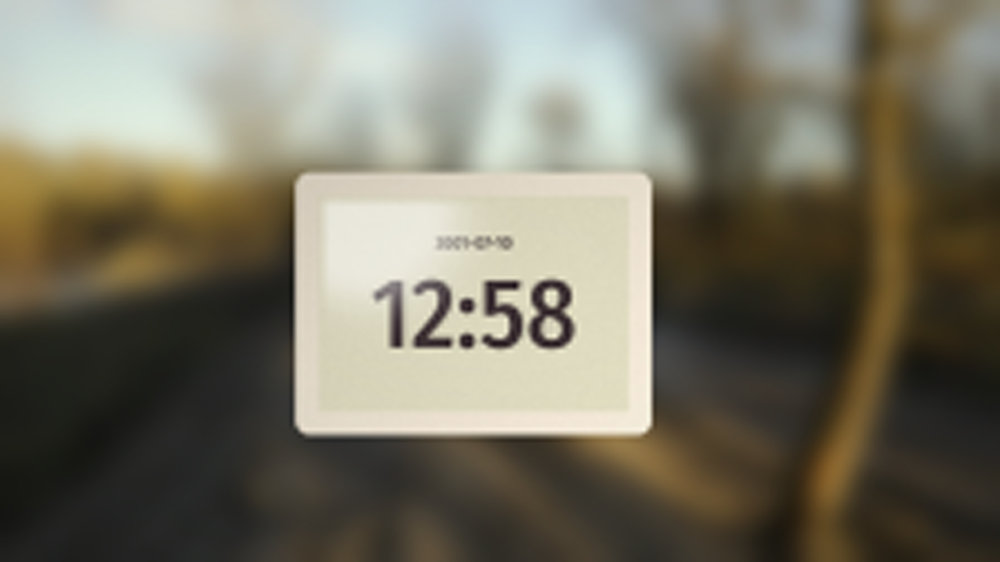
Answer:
12 h 58 min
